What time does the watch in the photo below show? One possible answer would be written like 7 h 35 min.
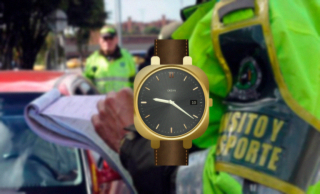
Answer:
9 h 21 min
